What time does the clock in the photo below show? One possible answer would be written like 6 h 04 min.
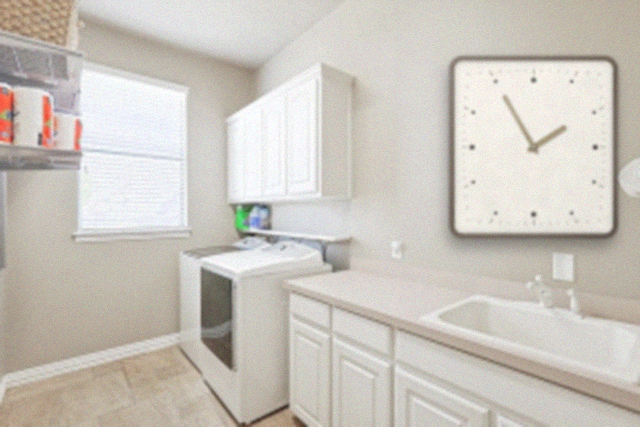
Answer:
1 h 55 min
